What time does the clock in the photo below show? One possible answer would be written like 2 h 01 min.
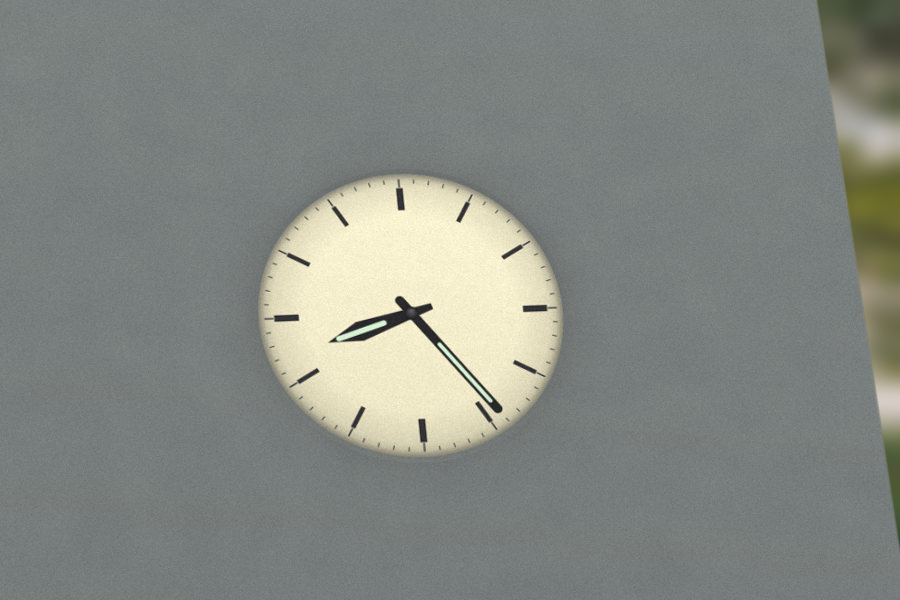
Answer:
8 h 24 min
